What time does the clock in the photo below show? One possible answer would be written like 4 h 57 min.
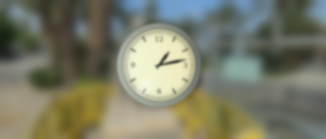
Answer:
1 h 13 min
